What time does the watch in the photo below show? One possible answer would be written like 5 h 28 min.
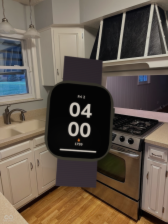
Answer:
4 h 00 min
